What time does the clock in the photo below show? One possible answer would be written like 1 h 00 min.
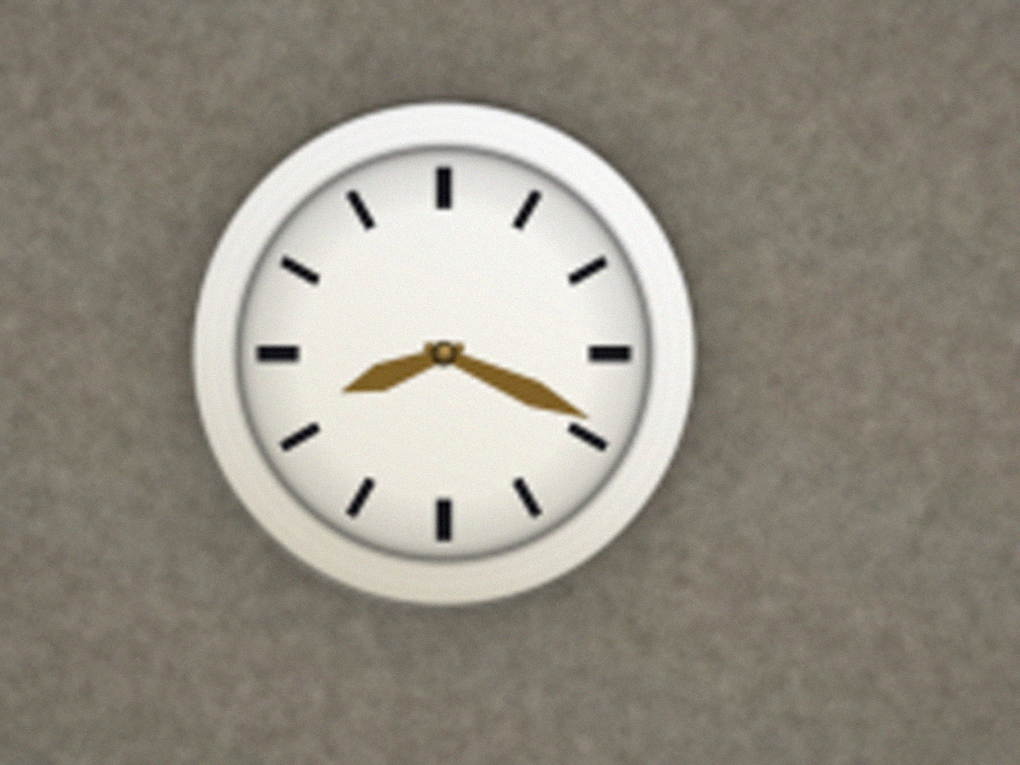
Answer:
8 h 19 min
